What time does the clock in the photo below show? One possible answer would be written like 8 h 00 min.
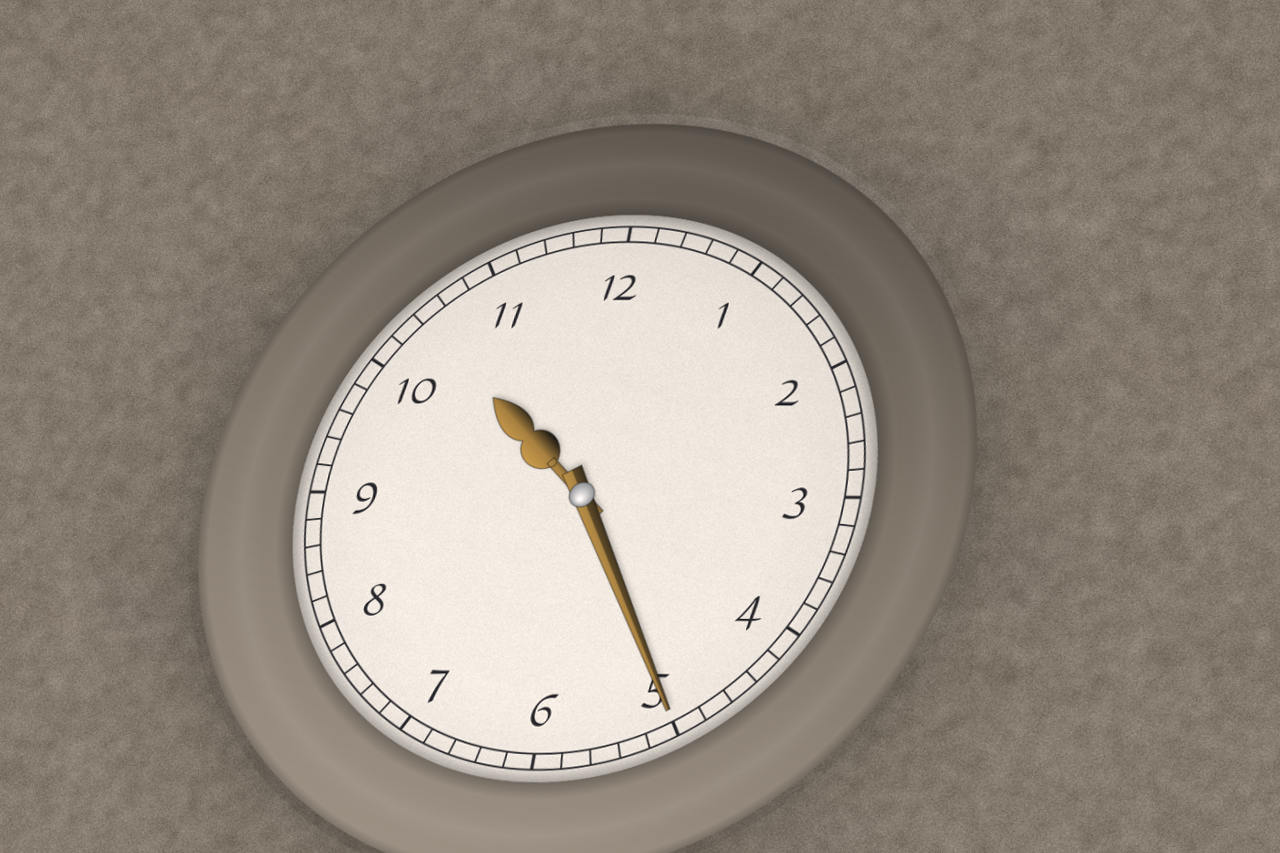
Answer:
10 h 25 min
